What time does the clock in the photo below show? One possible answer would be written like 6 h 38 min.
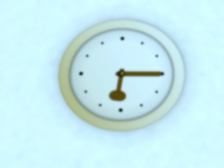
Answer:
6 h 15 min
